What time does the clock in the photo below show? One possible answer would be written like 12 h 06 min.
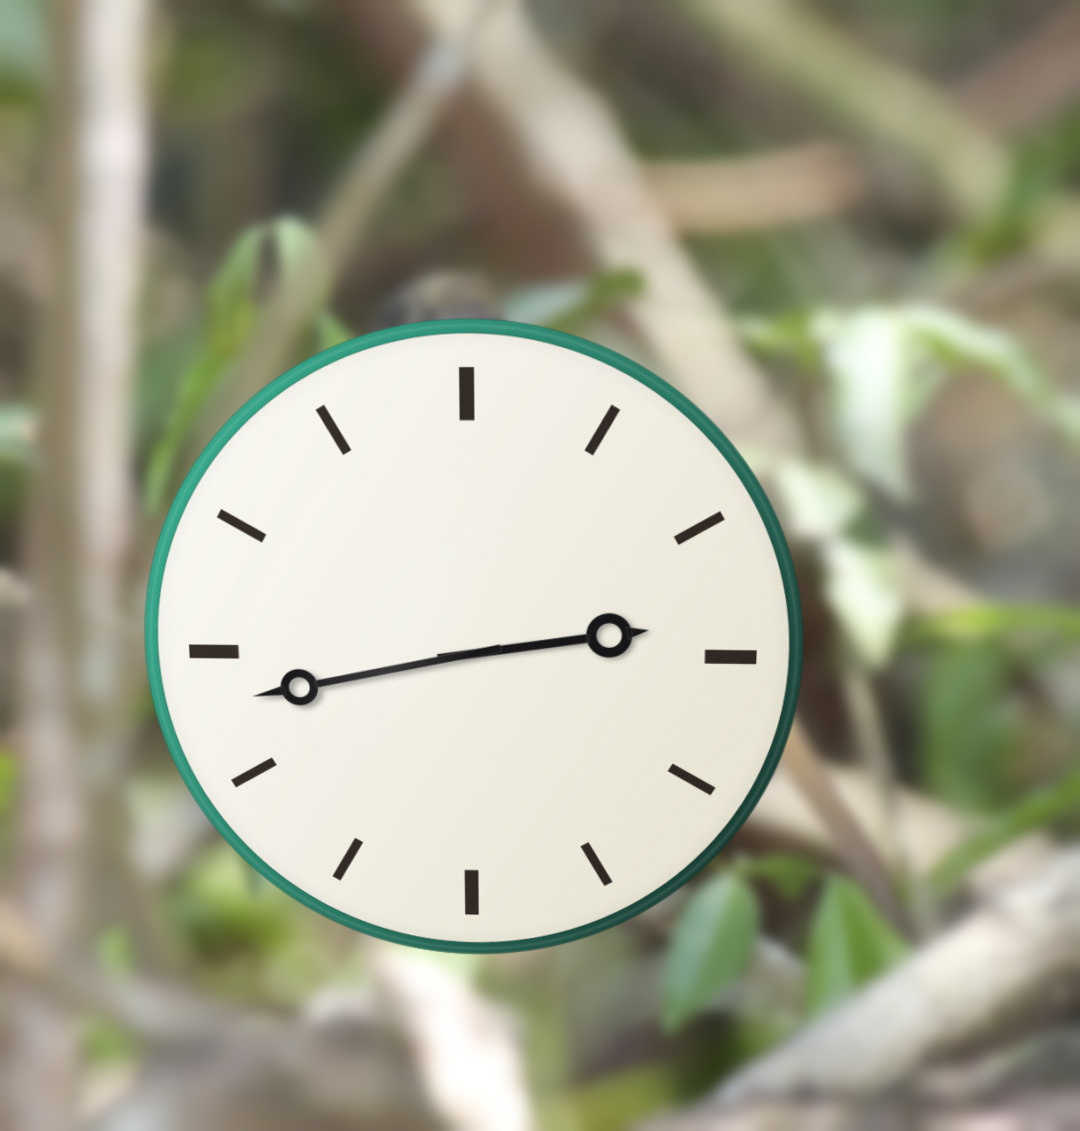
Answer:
2 h 43 min
